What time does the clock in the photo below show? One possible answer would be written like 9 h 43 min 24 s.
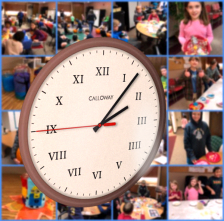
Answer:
2 h 06 min 45 s
